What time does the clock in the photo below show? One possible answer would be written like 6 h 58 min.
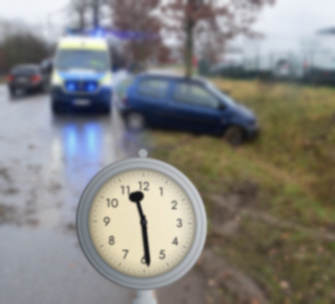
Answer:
11 h 29 min
